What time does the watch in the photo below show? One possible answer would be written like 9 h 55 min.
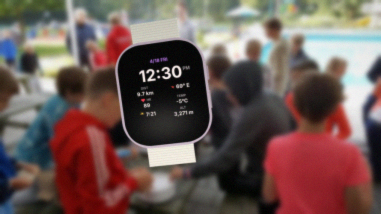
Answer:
12 h 30 min
